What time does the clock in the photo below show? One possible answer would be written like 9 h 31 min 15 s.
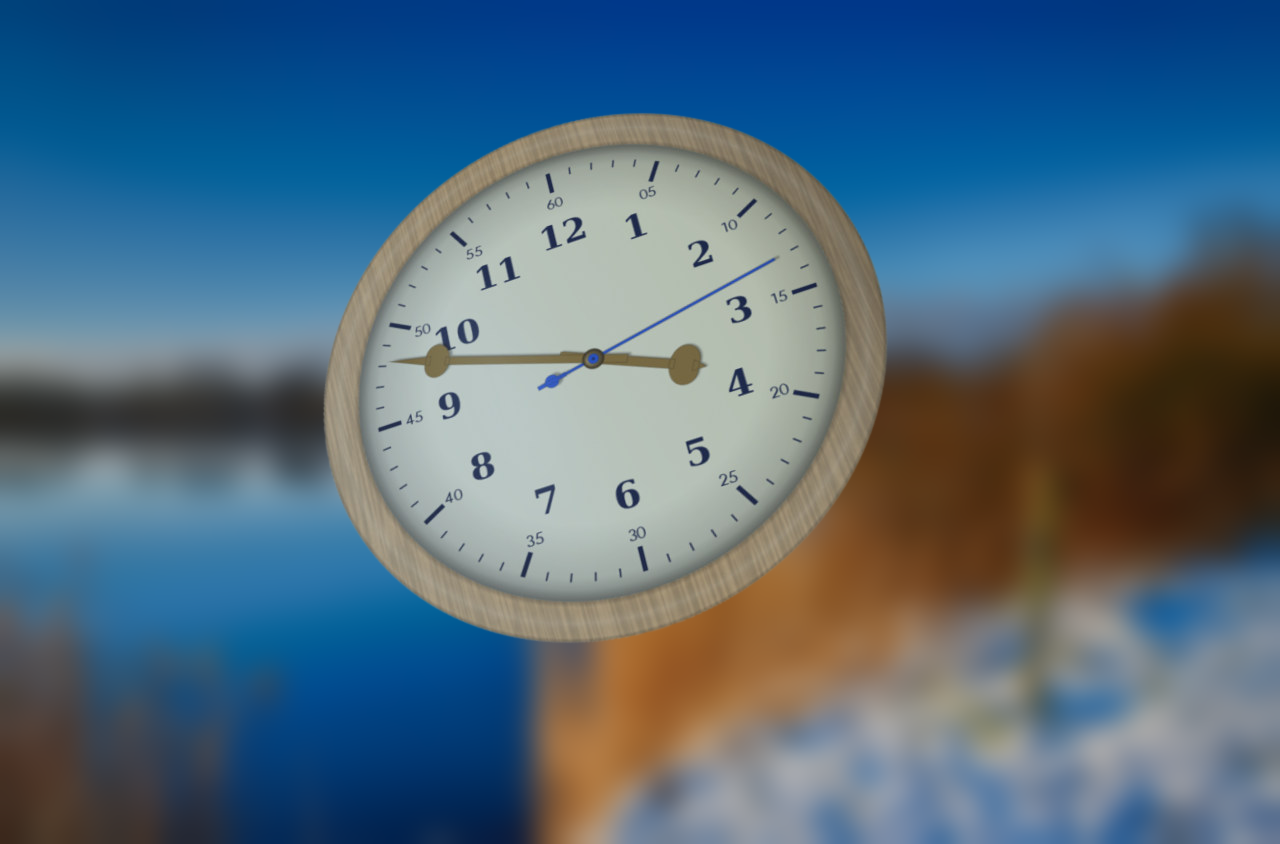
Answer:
3 h 48 min 13 s
